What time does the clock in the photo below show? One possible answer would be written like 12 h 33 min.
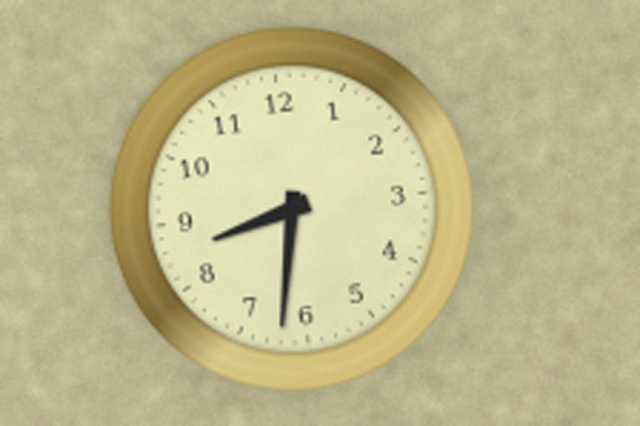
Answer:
8 h 32 min
